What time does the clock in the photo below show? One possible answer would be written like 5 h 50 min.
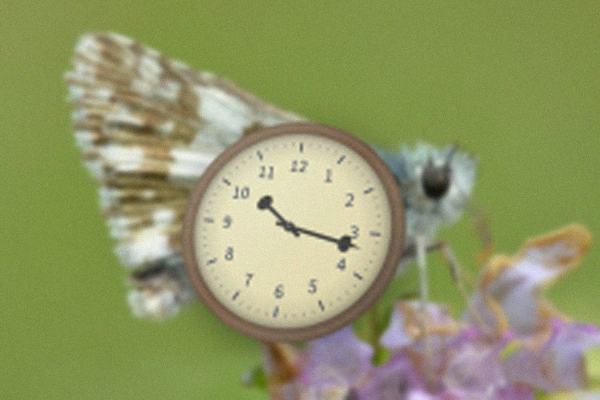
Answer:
10 h 17 min
